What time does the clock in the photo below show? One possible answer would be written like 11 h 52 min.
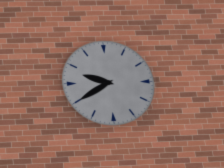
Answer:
9 h 40 min
